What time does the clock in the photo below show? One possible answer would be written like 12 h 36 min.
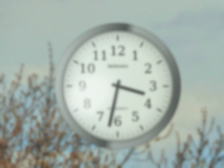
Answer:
3 h 32 min
